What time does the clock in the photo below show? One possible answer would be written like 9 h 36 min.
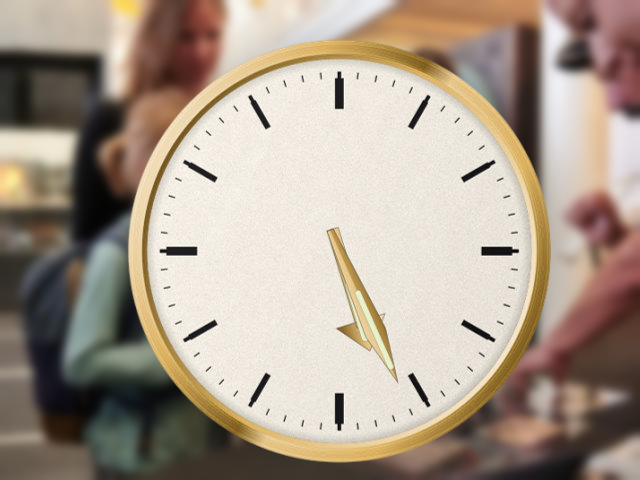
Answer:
5 h 26 min
